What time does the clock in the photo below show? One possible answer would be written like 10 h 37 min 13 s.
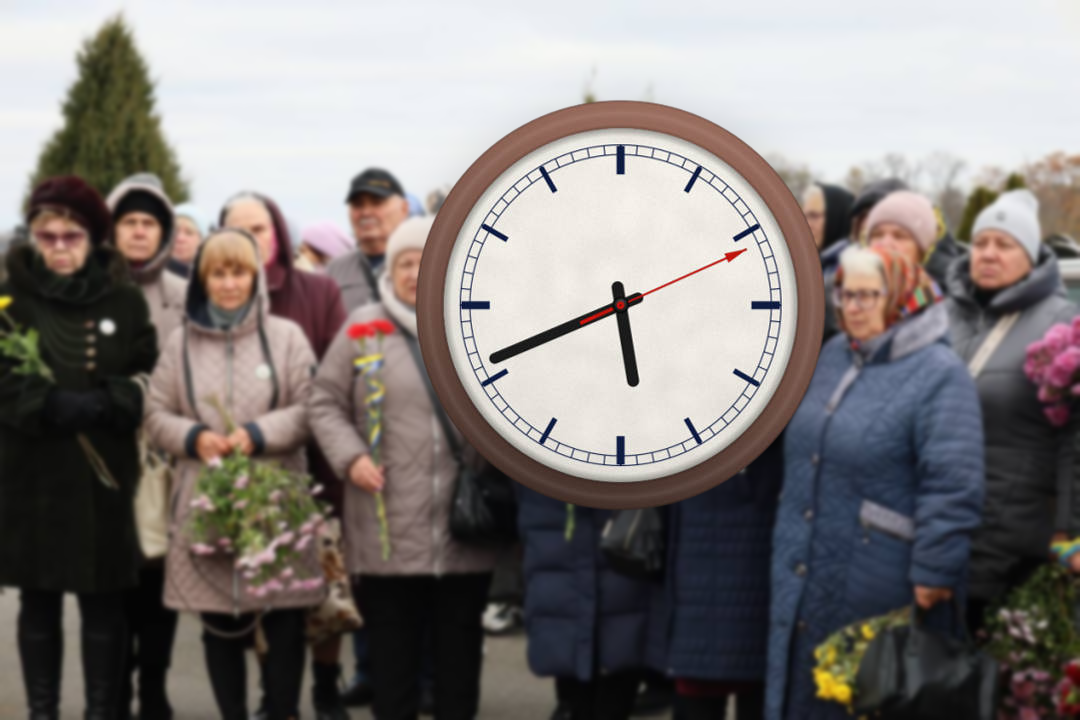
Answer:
5 h 41 min 11 s
